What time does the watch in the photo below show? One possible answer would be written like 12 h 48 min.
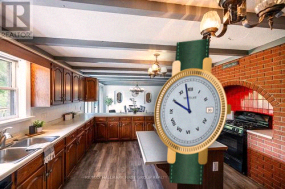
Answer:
9 h 58 min
